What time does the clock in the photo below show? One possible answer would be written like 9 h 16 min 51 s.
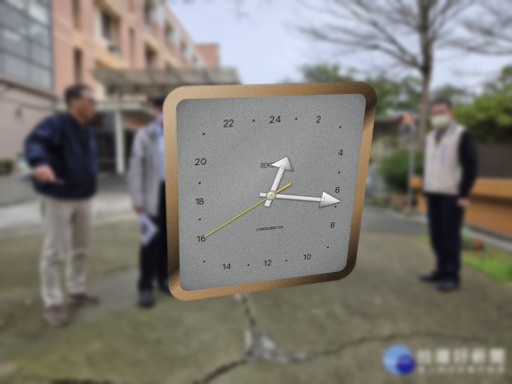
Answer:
1 h 16 min 40 s
